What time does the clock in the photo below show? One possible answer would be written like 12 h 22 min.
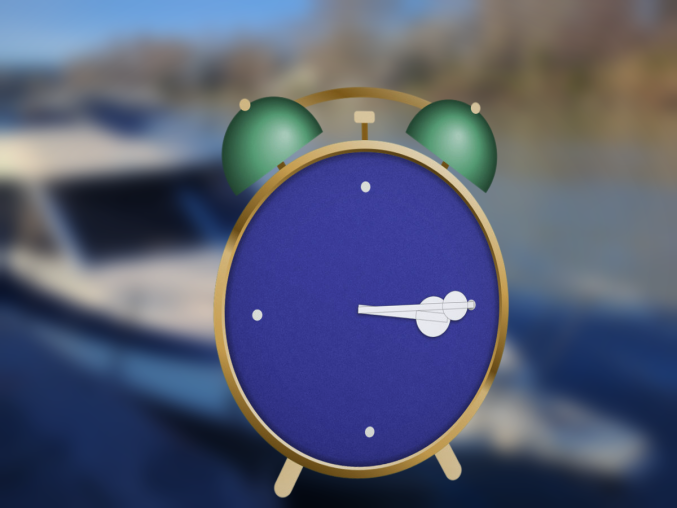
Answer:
3 h 15 min
